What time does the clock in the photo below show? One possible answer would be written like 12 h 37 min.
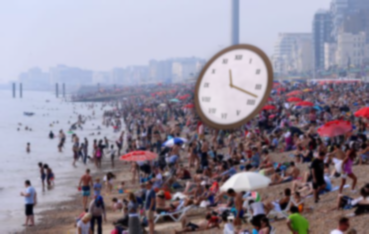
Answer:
11 h 18 min
